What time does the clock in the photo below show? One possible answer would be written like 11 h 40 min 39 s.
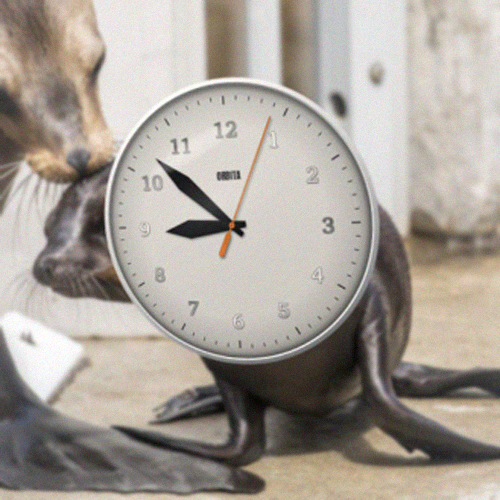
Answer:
8 h 52 min 04 s
